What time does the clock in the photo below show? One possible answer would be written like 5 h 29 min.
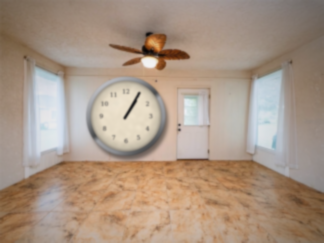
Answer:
1 h 05 min
